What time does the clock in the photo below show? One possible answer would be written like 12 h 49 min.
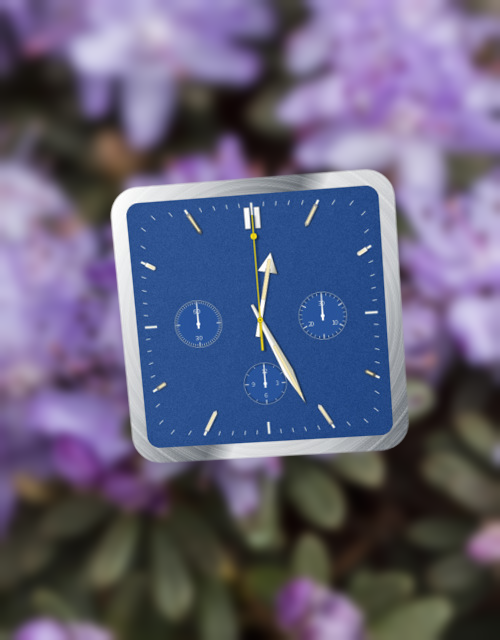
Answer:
12 h 26 min
